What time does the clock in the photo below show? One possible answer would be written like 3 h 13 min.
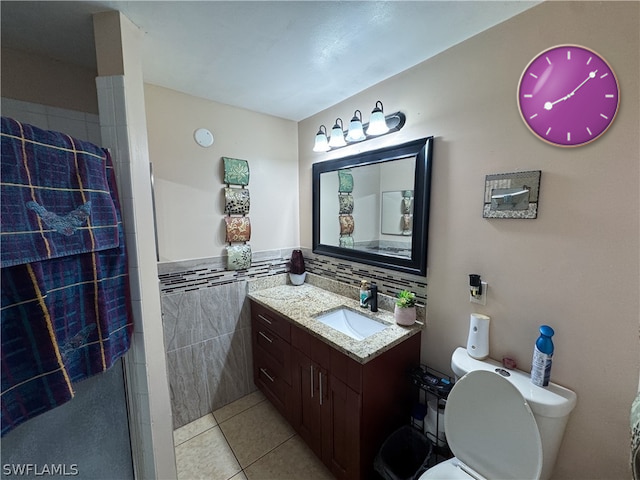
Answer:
8 h 08 min
